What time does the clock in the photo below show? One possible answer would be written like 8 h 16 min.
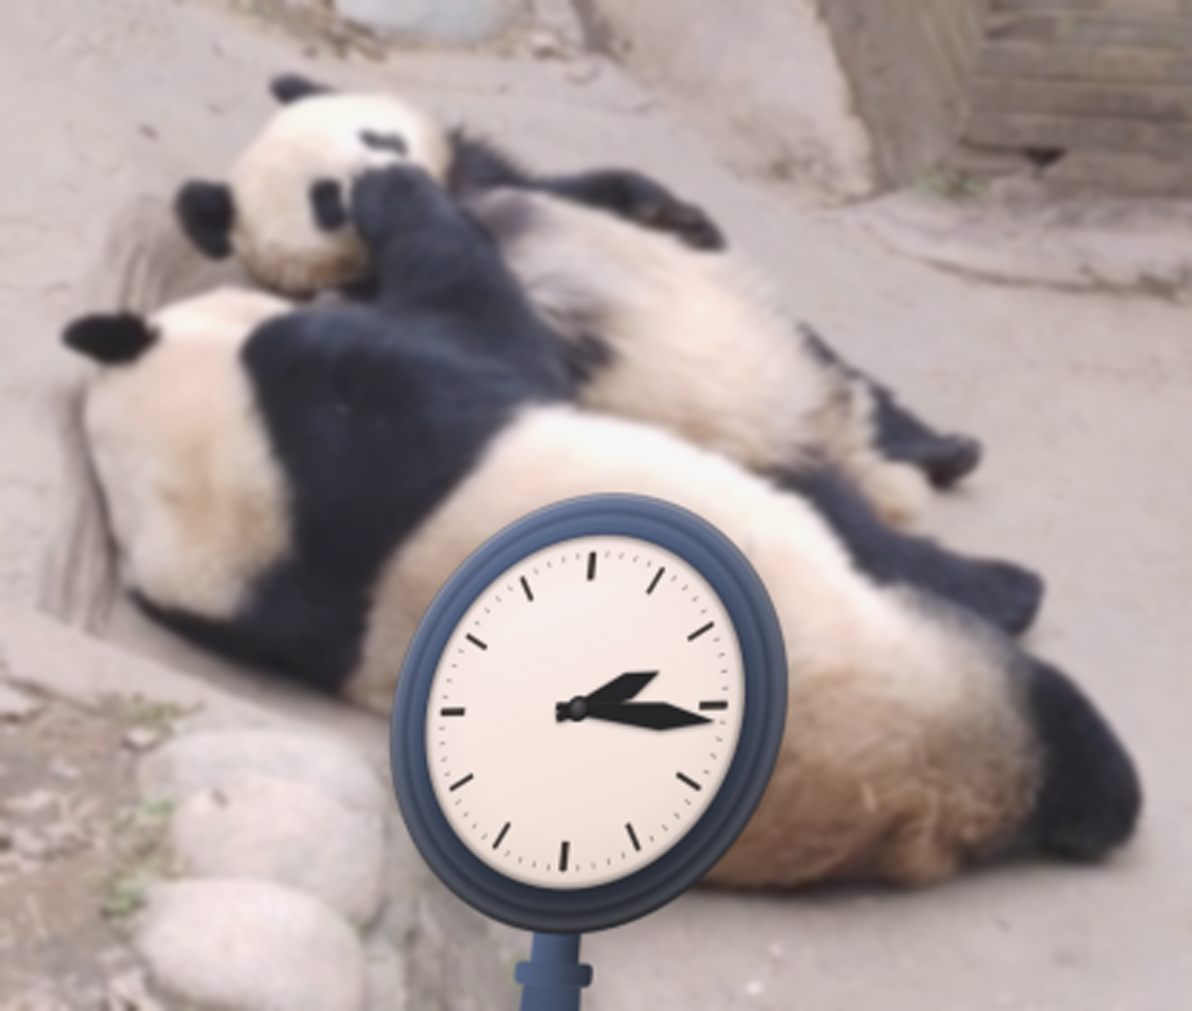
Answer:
2 h 16 min
